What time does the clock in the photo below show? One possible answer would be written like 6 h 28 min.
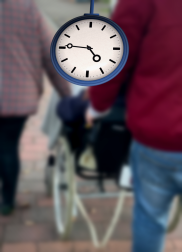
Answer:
4 h 46 min
